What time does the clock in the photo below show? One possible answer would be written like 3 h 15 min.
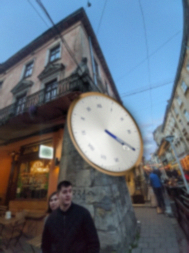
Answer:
4 h 21 min
